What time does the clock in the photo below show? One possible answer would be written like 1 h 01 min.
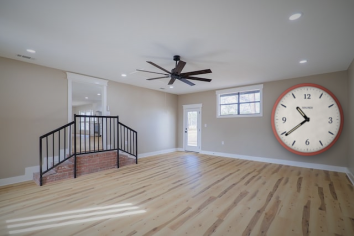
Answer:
10 h 39 min
